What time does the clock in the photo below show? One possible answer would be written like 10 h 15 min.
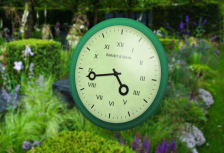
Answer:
4 h 43 min
